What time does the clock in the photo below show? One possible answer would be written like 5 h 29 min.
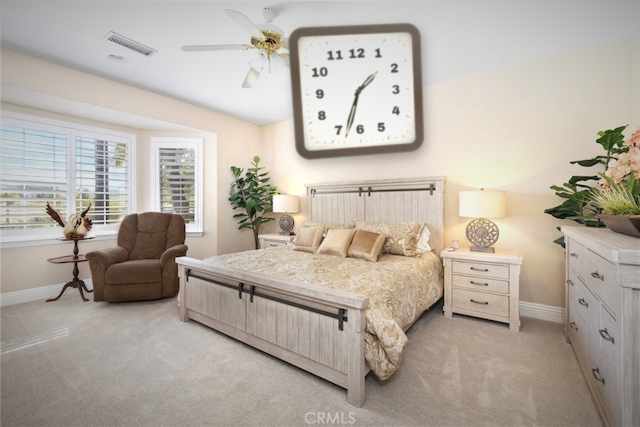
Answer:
1 h 33 min
